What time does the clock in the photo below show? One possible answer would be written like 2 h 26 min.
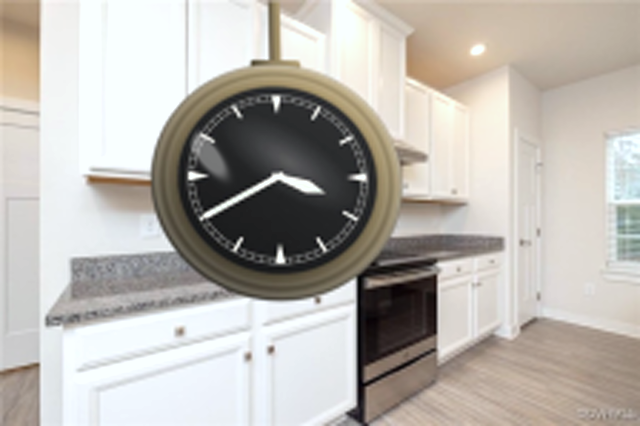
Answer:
3 h 40 min
